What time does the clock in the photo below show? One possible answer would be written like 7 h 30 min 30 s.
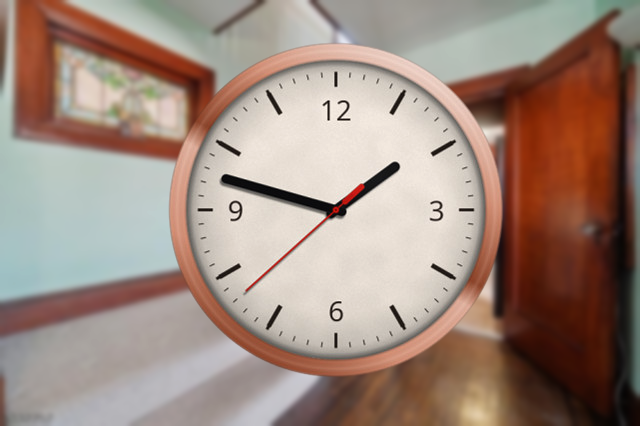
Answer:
1 h 47 min 38 s
